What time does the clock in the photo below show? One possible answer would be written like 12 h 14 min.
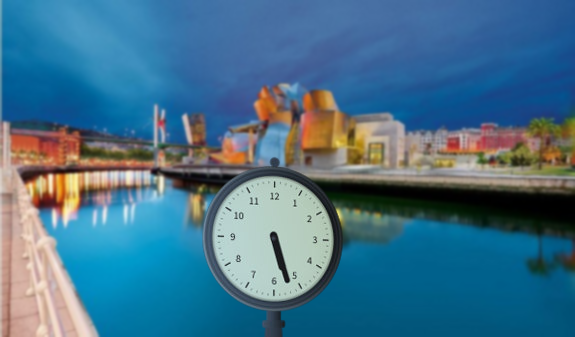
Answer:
5 h 27 min
